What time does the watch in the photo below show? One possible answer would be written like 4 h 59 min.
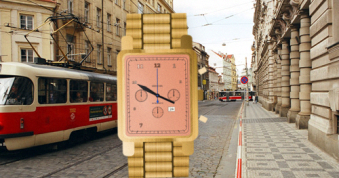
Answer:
3 h 50 min
